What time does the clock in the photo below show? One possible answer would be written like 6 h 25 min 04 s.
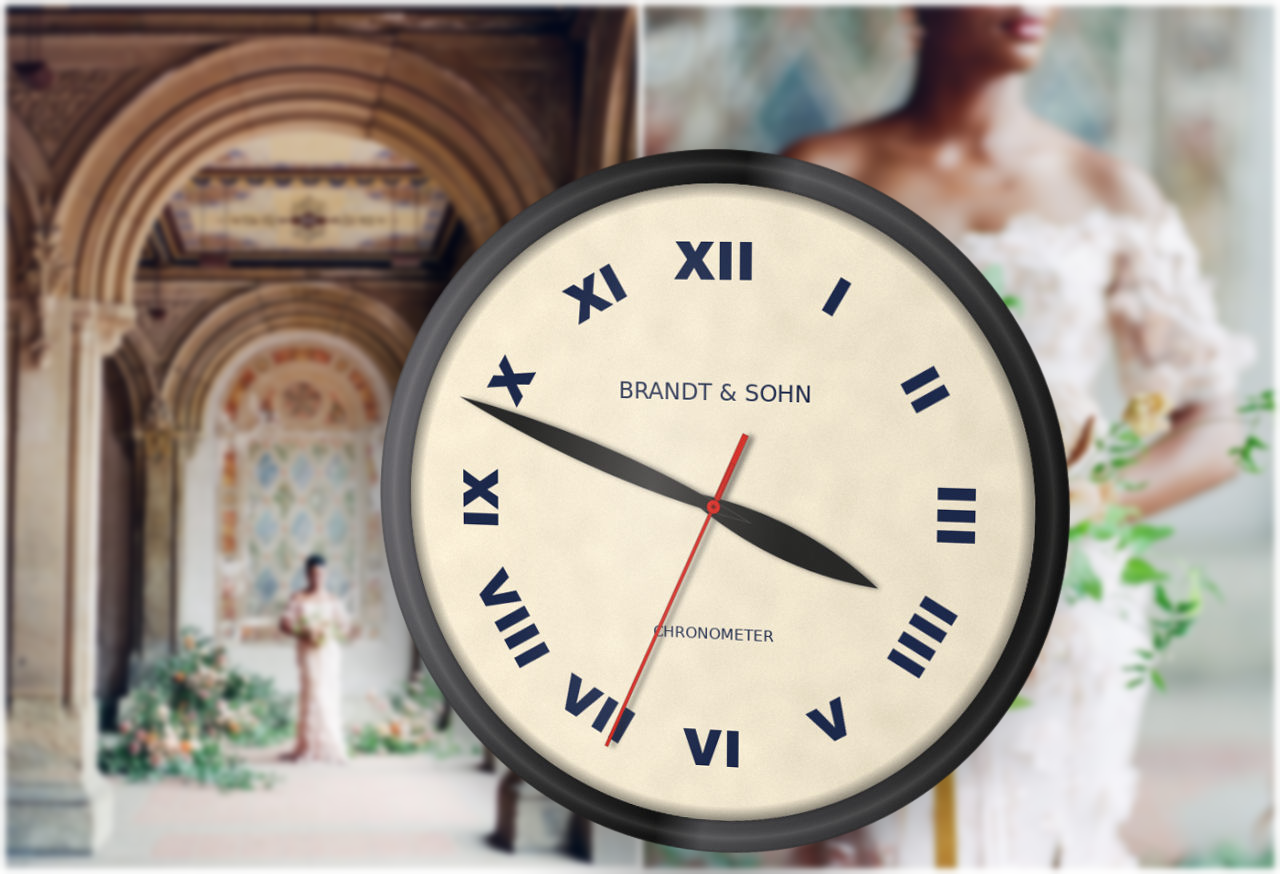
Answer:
3 h 48 min 34 s
